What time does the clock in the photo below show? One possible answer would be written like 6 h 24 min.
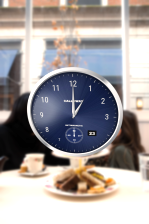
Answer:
1 h 00 min
